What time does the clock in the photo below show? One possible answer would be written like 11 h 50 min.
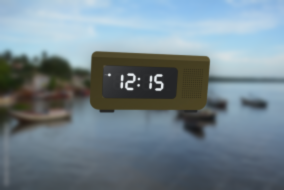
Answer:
12 h 15 min
